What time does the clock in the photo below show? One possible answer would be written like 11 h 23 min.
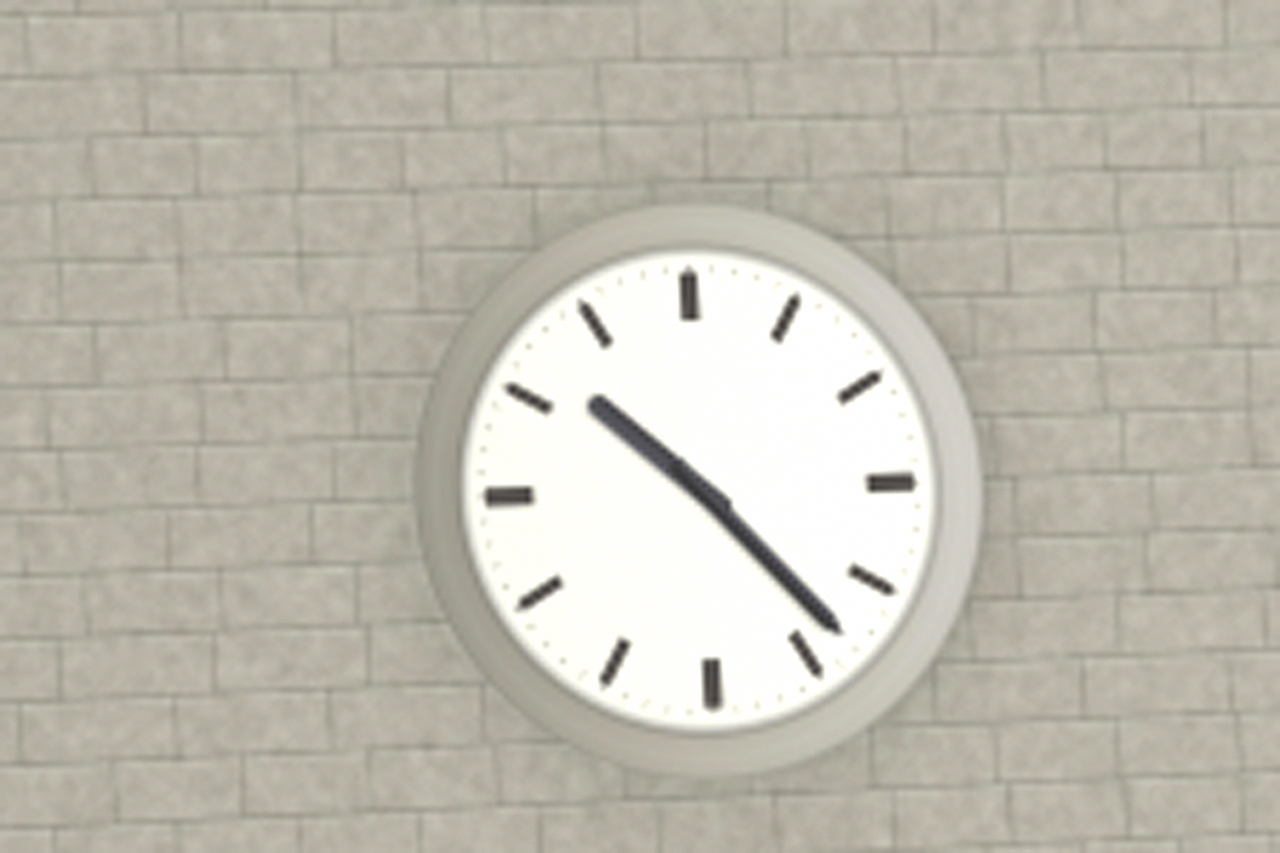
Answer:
10 h 23 min
